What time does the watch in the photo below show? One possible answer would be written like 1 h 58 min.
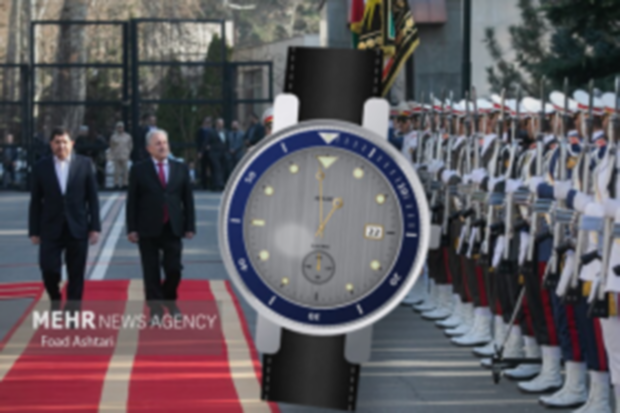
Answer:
12 h 59 min
